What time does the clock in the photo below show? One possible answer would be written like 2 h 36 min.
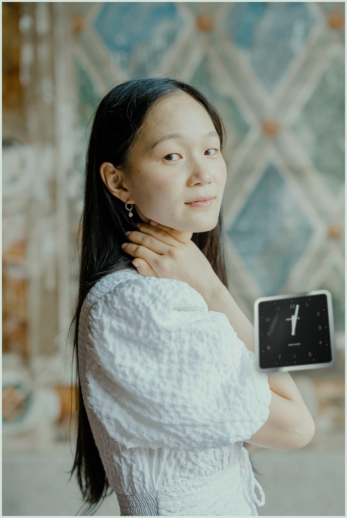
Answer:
12 h 02 min
